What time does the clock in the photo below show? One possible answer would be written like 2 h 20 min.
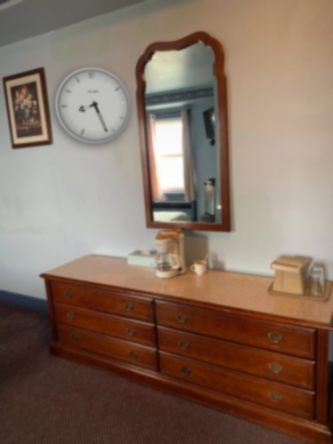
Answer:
8 h 27 min
